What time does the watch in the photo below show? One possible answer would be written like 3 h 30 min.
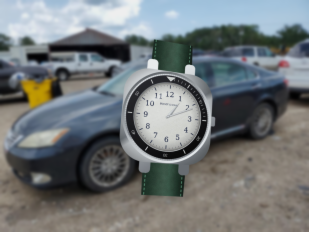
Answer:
1 h 11 min
